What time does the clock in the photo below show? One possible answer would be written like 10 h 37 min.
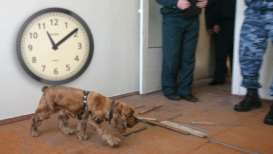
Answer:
11 h 09 min
